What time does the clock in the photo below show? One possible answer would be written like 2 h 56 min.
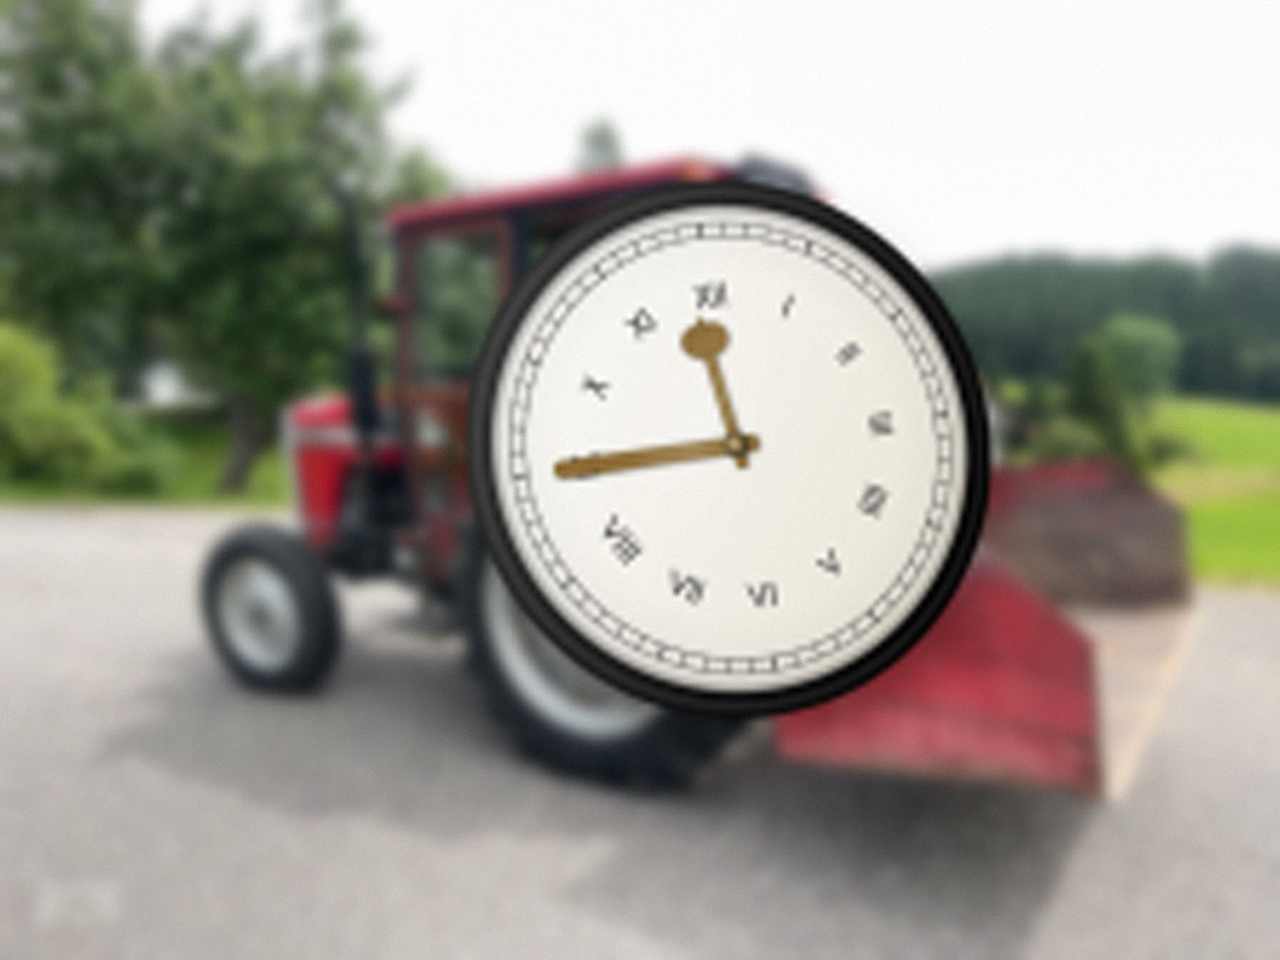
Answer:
11 h 45 min
